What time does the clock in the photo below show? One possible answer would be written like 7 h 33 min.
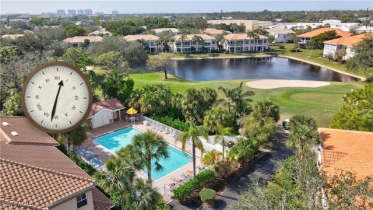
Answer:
12 h 32 min
